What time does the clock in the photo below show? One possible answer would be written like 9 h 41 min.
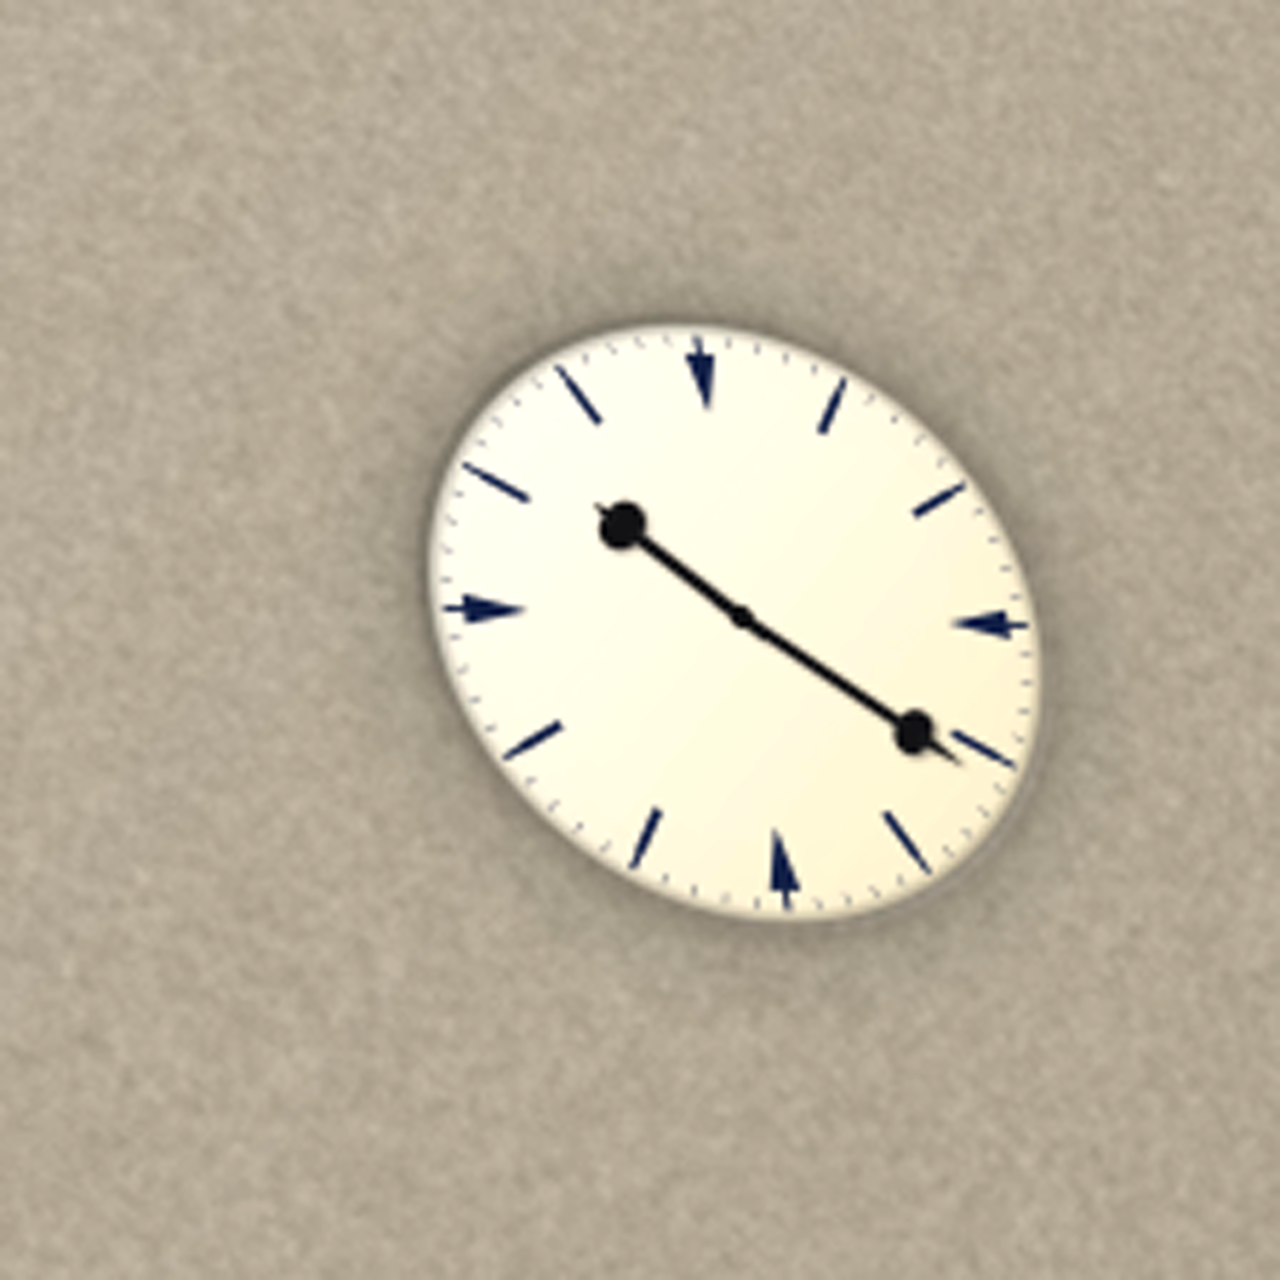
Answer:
10 h 21 min
